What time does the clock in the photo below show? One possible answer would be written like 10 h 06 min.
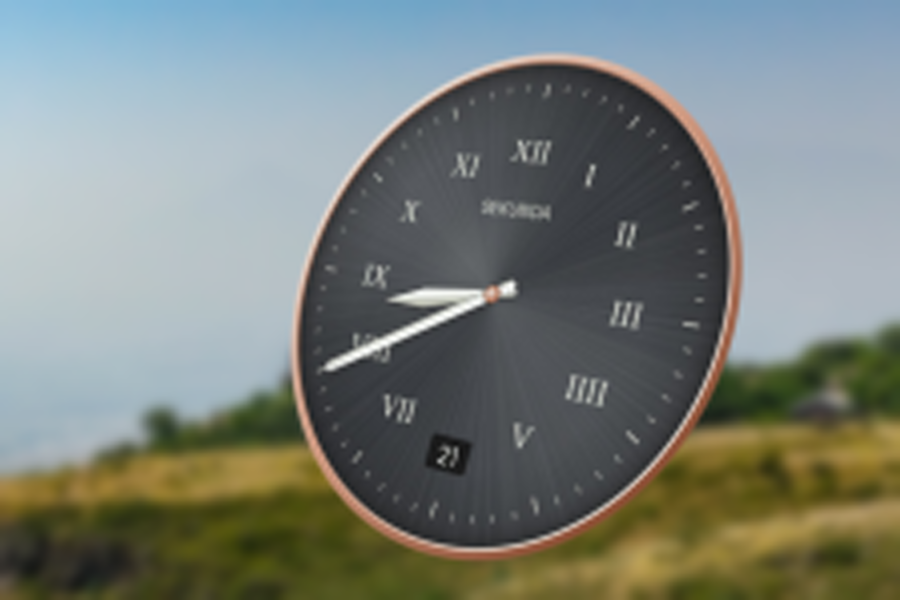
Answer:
8 h 40 min
